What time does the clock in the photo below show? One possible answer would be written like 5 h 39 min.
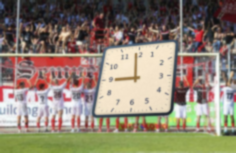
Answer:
8 h 59 min
